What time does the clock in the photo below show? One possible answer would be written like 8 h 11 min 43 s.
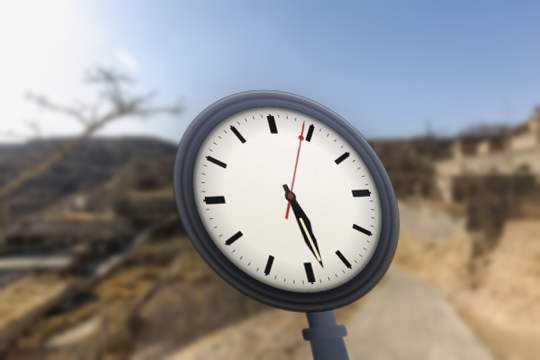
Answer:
5 h 28 min 04 s
